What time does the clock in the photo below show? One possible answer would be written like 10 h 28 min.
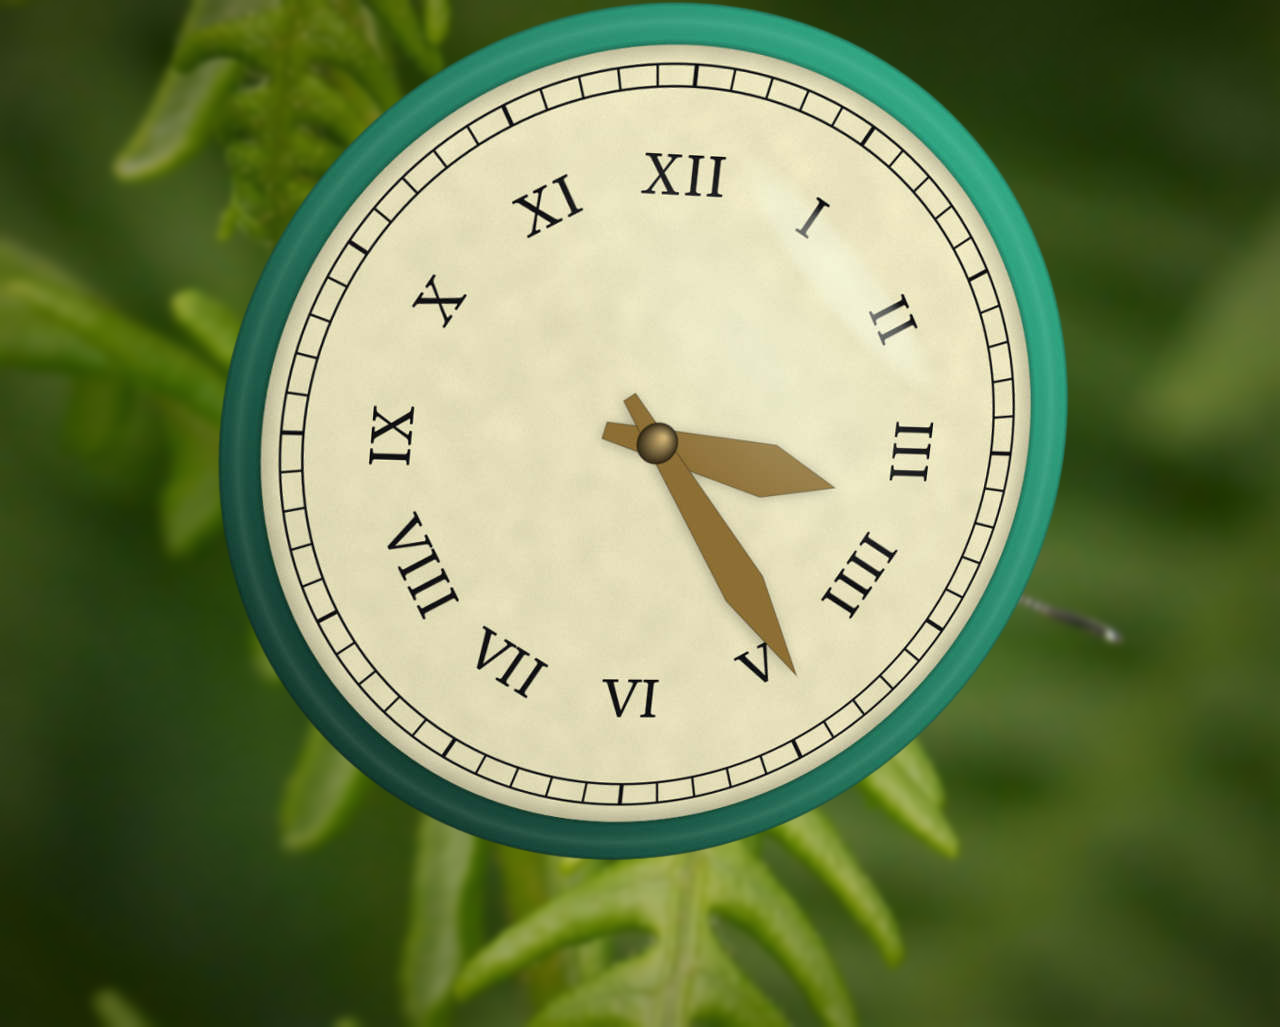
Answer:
3 h 24 min
